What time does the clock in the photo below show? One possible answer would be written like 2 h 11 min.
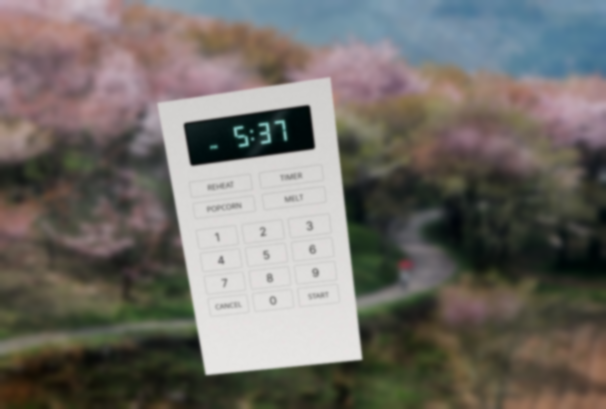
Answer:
5 h 37 min
